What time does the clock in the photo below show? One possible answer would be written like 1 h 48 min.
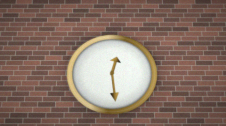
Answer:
12 h 29 min
